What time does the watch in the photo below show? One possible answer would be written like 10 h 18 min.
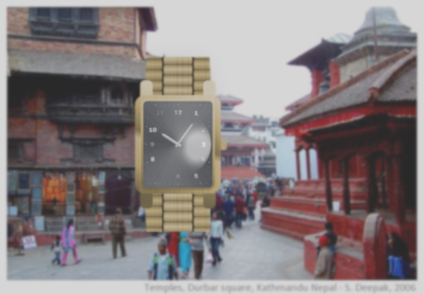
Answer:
10 h 06 min
